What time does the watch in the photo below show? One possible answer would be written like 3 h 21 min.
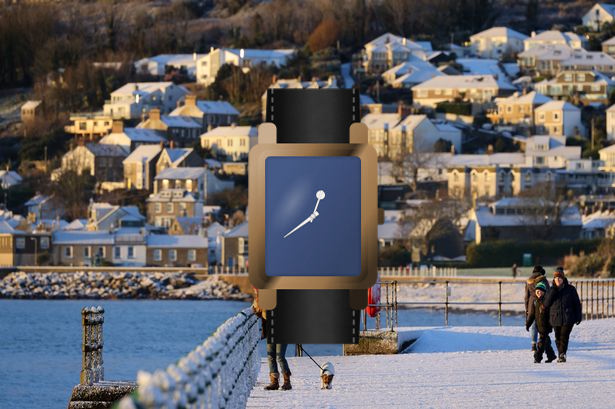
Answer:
12 h 39 min
